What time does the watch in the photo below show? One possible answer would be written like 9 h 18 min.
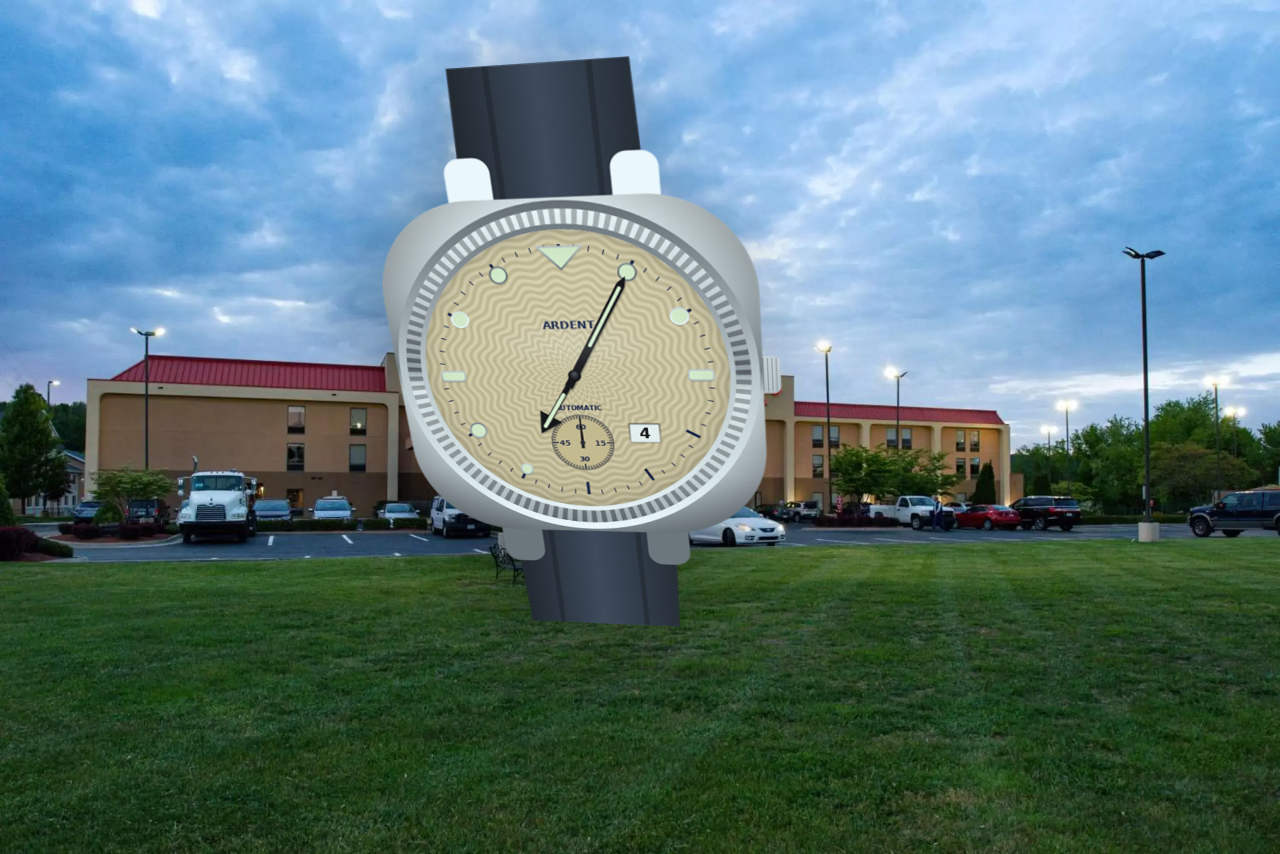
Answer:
7 h 05 min
